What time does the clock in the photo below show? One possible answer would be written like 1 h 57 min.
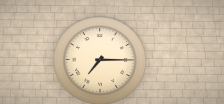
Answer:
7 h 15 min
